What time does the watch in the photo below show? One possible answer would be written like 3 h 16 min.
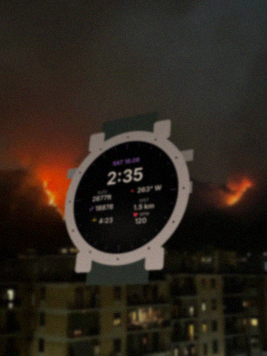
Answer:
2 h 35 min
